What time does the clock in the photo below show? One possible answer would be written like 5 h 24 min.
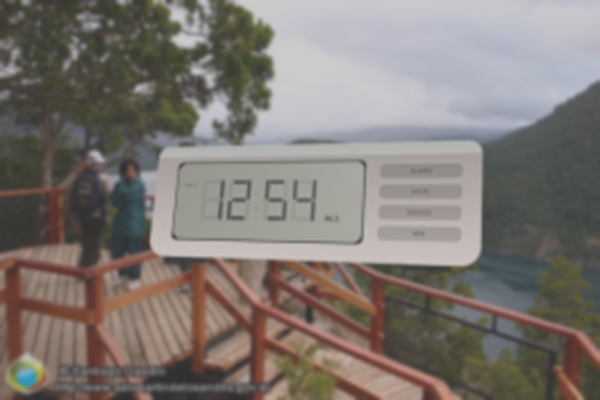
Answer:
12 h 54 min
